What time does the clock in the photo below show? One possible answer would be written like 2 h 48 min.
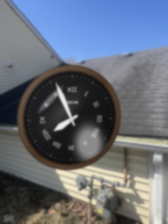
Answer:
7 h 56 min
